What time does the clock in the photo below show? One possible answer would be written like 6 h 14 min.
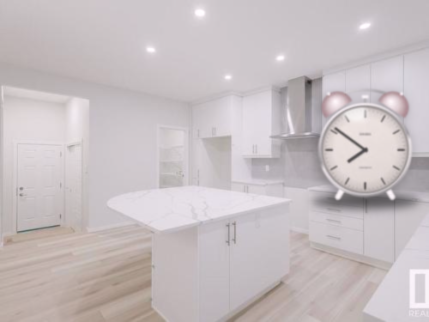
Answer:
7 h 51 min
